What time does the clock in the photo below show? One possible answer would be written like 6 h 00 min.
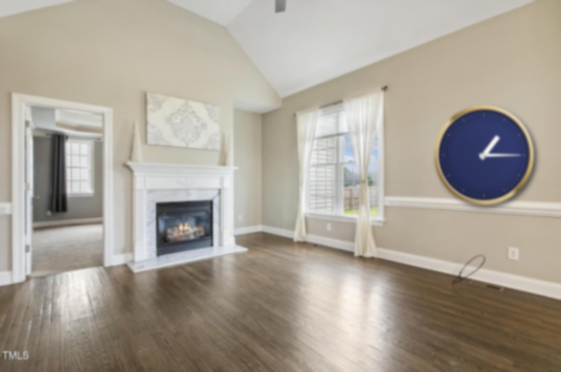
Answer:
1 h 15 min
